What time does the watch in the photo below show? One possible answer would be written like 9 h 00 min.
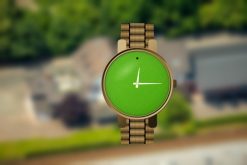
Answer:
12 h 15 min
